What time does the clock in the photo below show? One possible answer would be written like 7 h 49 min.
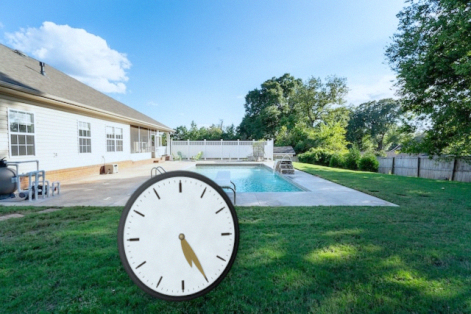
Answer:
5 h 25 min
